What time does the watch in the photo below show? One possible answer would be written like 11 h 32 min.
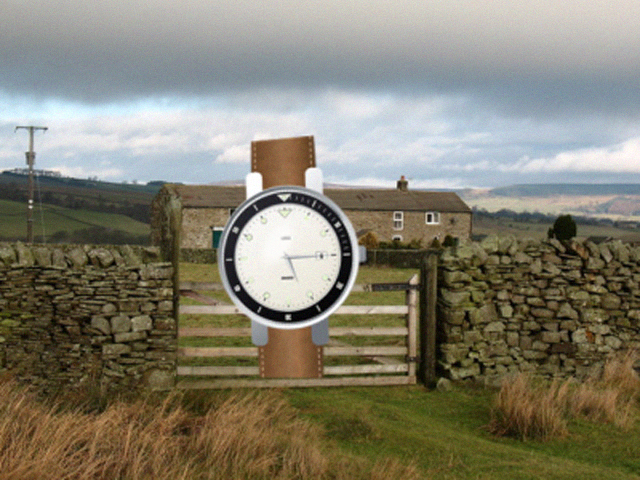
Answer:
5 h 15 min
